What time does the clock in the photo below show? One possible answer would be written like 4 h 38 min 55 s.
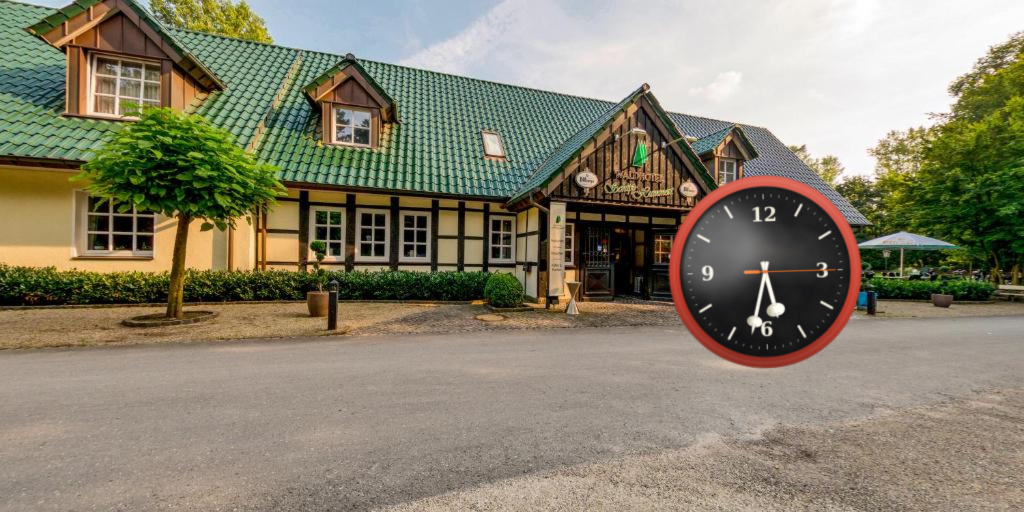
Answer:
5 h 32 min 15 s
